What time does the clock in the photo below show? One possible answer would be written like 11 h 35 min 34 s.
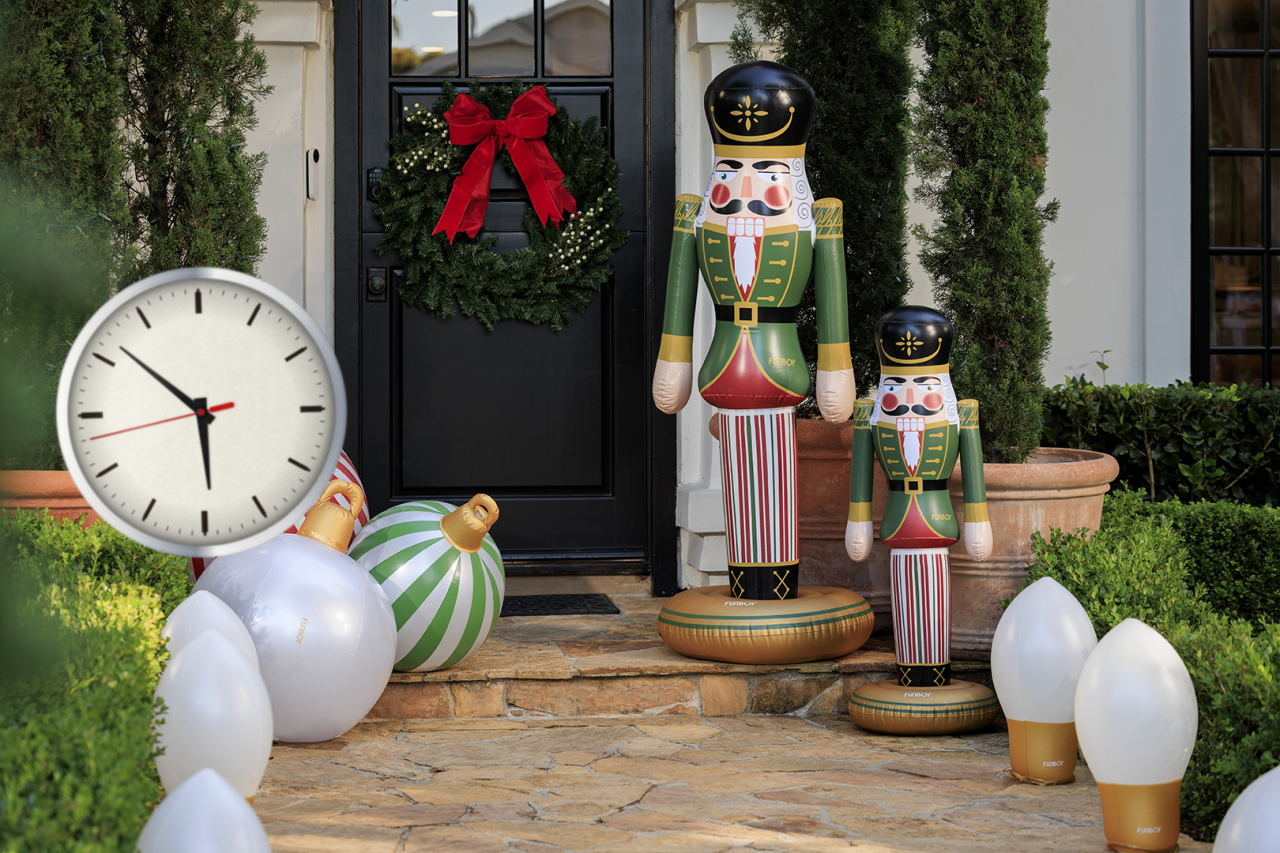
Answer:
5 h 51 min 43 s
